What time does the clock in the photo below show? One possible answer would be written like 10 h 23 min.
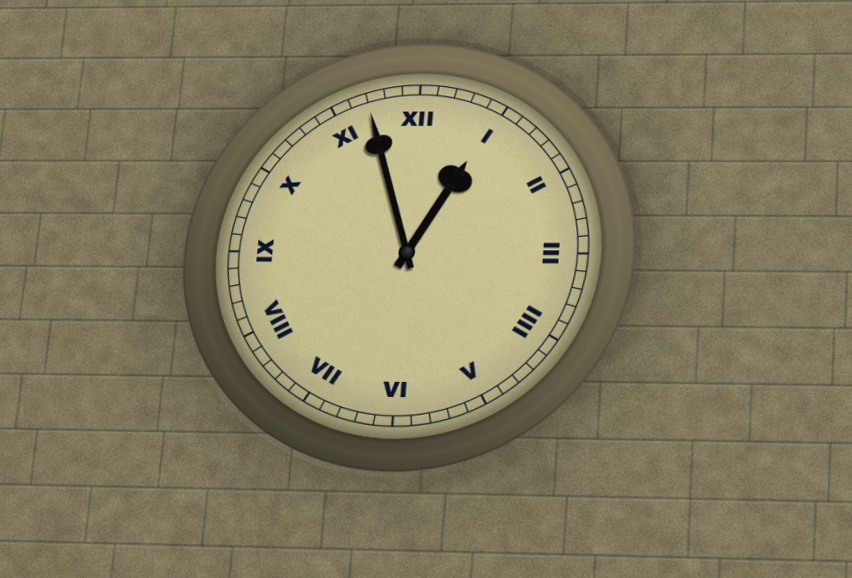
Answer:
12 h 57 min
